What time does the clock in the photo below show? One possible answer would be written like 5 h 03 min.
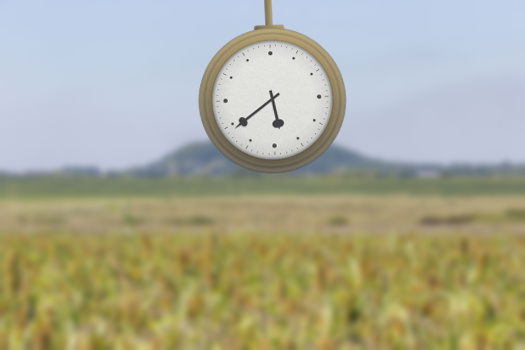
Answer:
5 h 39 min
